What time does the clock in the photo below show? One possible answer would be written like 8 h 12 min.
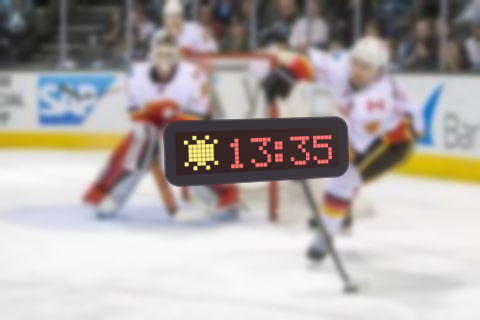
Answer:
13 h 35 min
